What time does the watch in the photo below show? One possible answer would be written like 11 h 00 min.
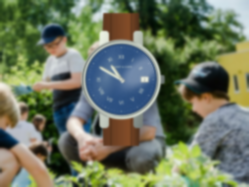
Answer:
10 h 50 min
